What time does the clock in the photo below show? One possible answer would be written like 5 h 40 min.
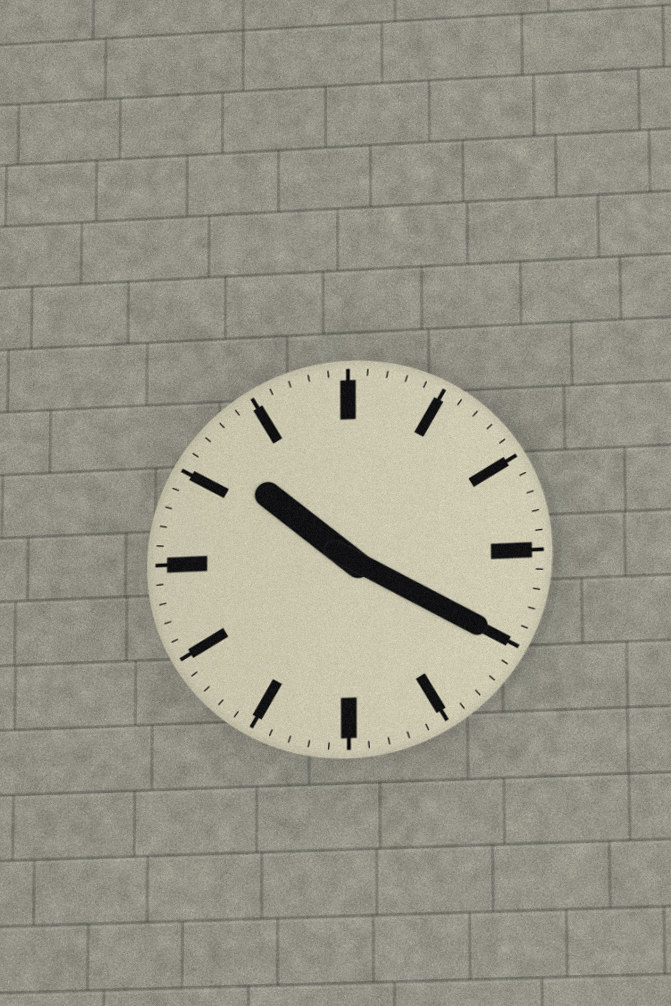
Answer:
10 h 20 min
